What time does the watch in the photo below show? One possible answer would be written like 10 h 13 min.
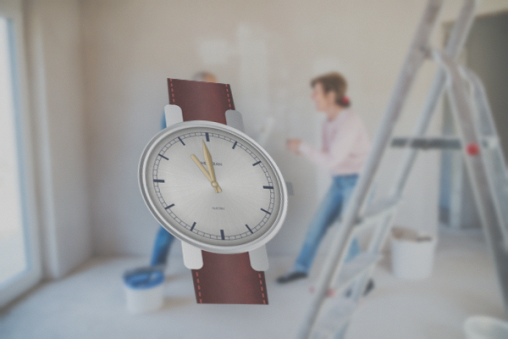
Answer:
10 h 59 min
